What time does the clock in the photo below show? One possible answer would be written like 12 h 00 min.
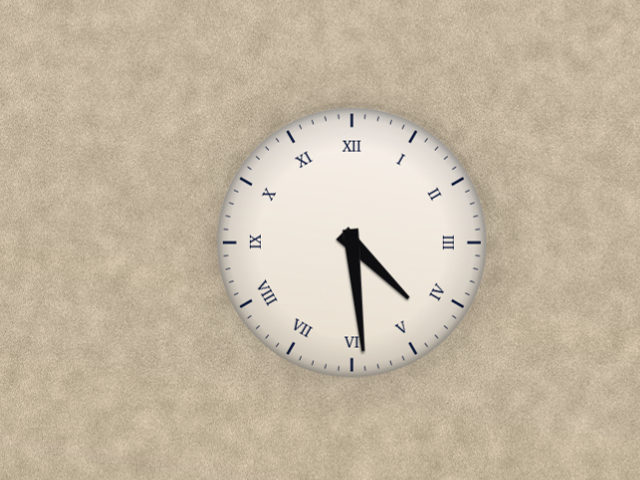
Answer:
4 h 29 min
